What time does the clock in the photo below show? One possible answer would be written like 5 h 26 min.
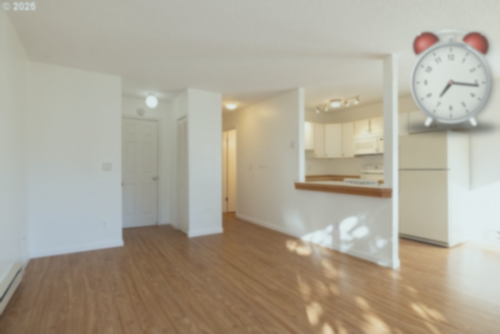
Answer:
7 h 16 min
